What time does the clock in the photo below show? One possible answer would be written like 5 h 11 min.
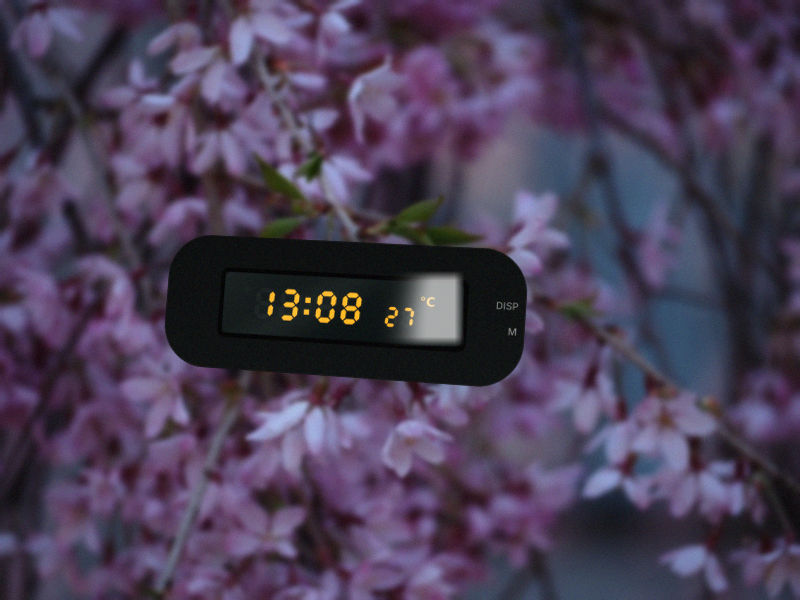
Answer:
13 h 08 min
